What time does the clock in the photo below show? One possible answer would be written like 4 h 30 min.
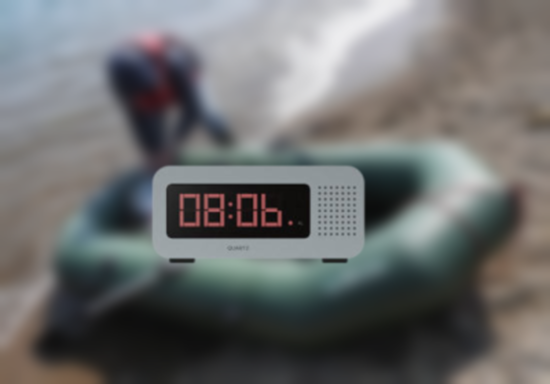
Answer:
8 h 06 min
